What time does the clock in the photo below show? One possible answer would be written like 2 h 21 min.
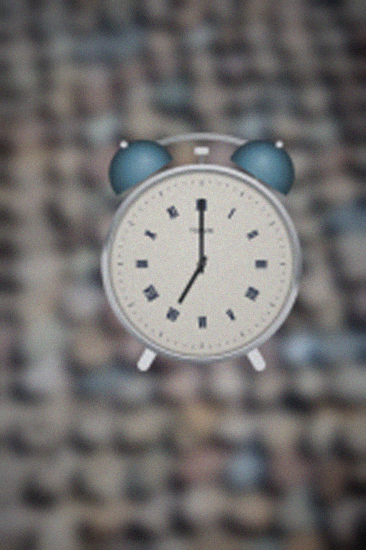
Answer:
7 h 00 min
